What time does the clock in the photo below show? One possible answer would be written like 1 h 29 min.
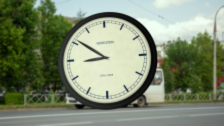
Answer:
8 h 51 min
